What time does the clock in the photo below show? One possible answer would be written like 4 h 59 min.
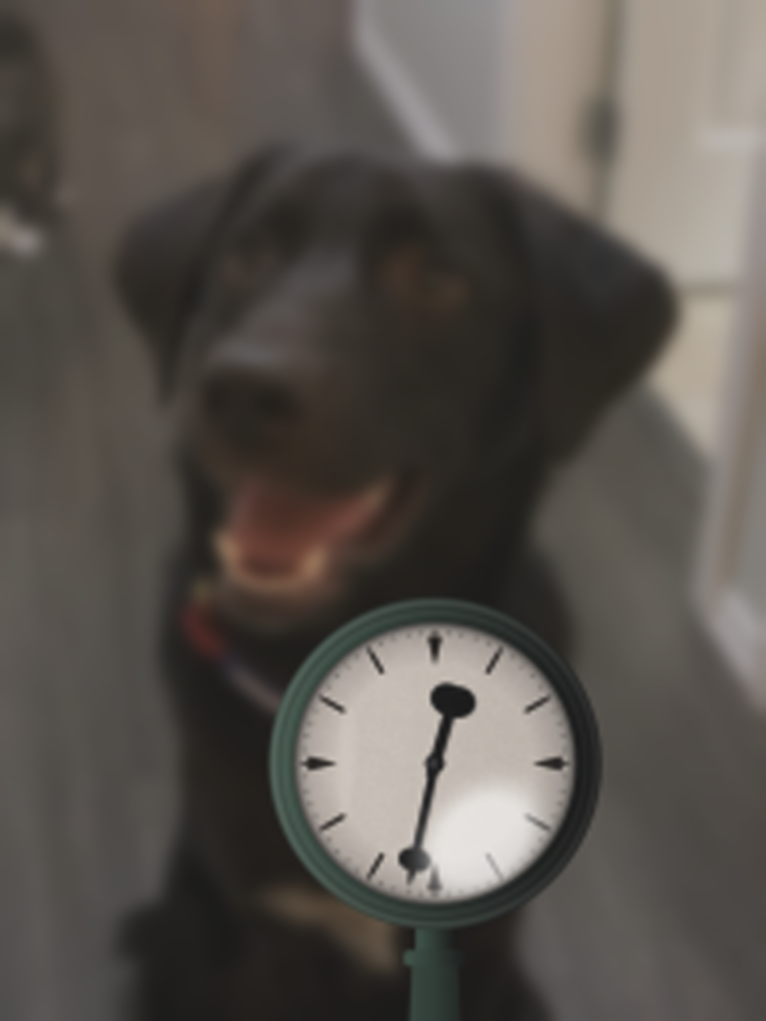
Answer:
12 h 32 min
